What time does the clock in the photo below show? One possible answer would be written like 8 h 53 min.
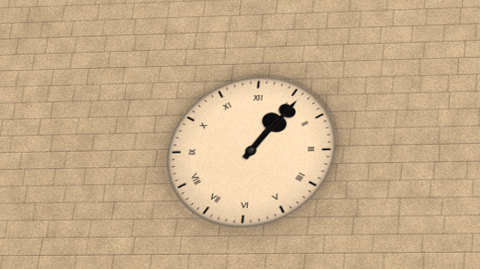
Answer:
1 h 06 min
